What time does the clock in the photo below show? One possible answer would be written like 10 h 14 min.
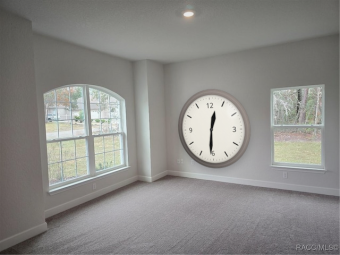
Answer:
12 h 31 min
